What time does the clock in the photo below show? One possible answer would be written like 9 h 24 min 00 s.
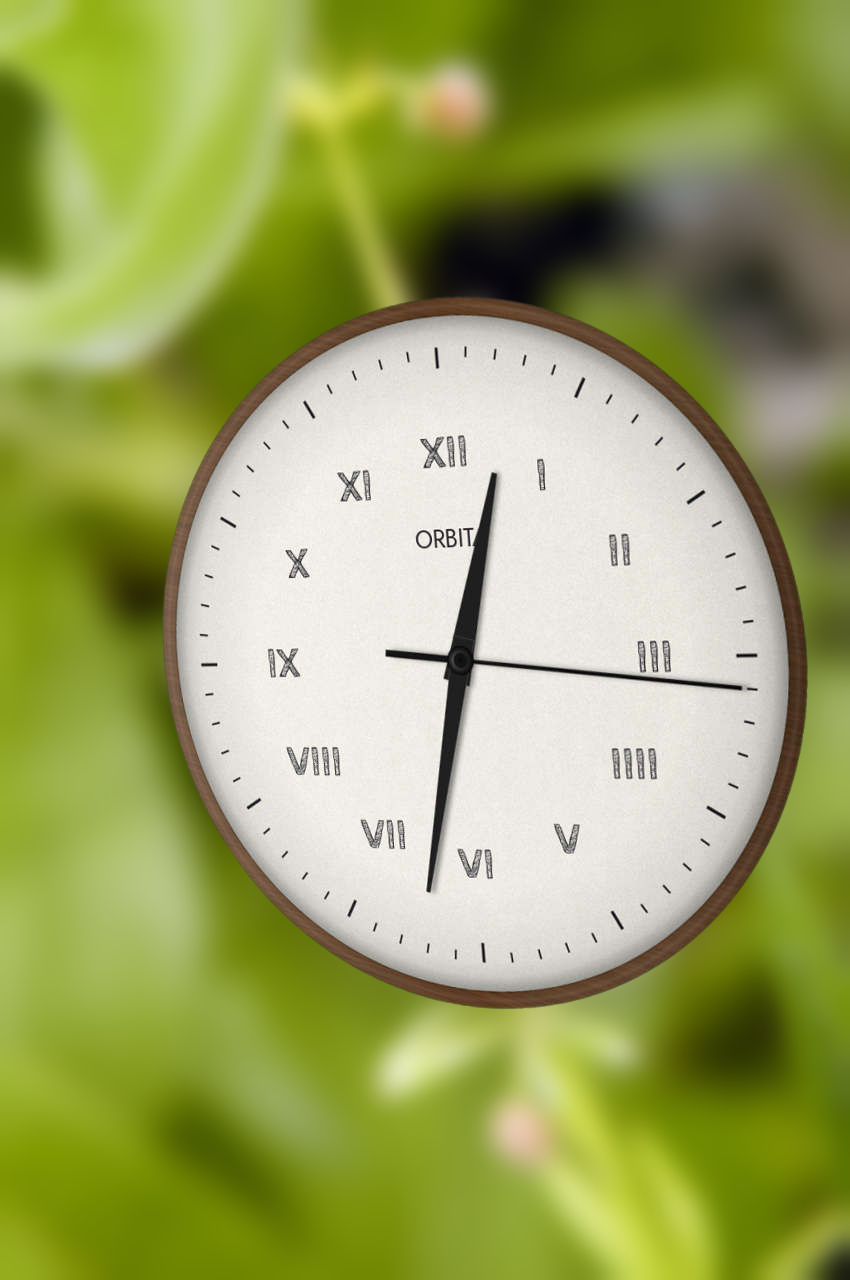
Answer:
12 h 32 min 16 s
